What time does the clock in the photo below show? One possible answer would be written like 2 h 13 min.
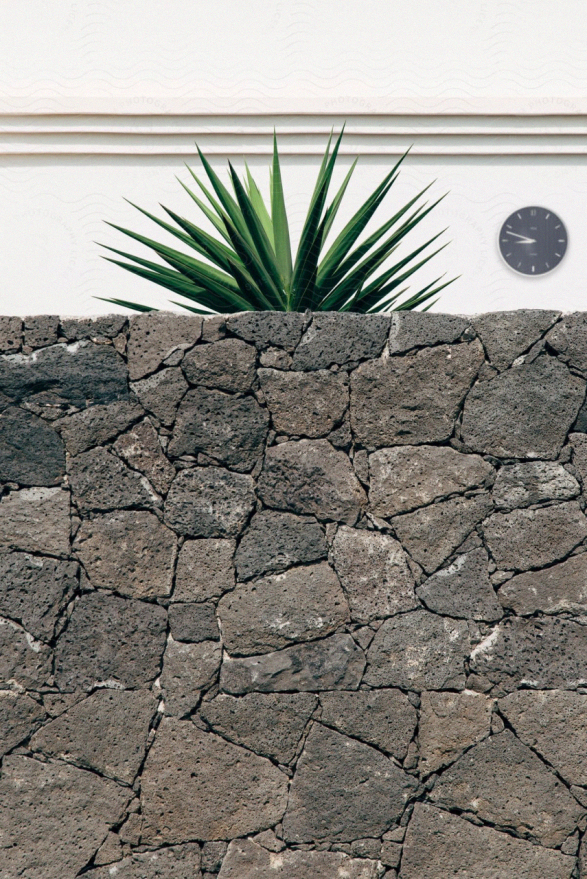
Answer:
8 h 48 min
